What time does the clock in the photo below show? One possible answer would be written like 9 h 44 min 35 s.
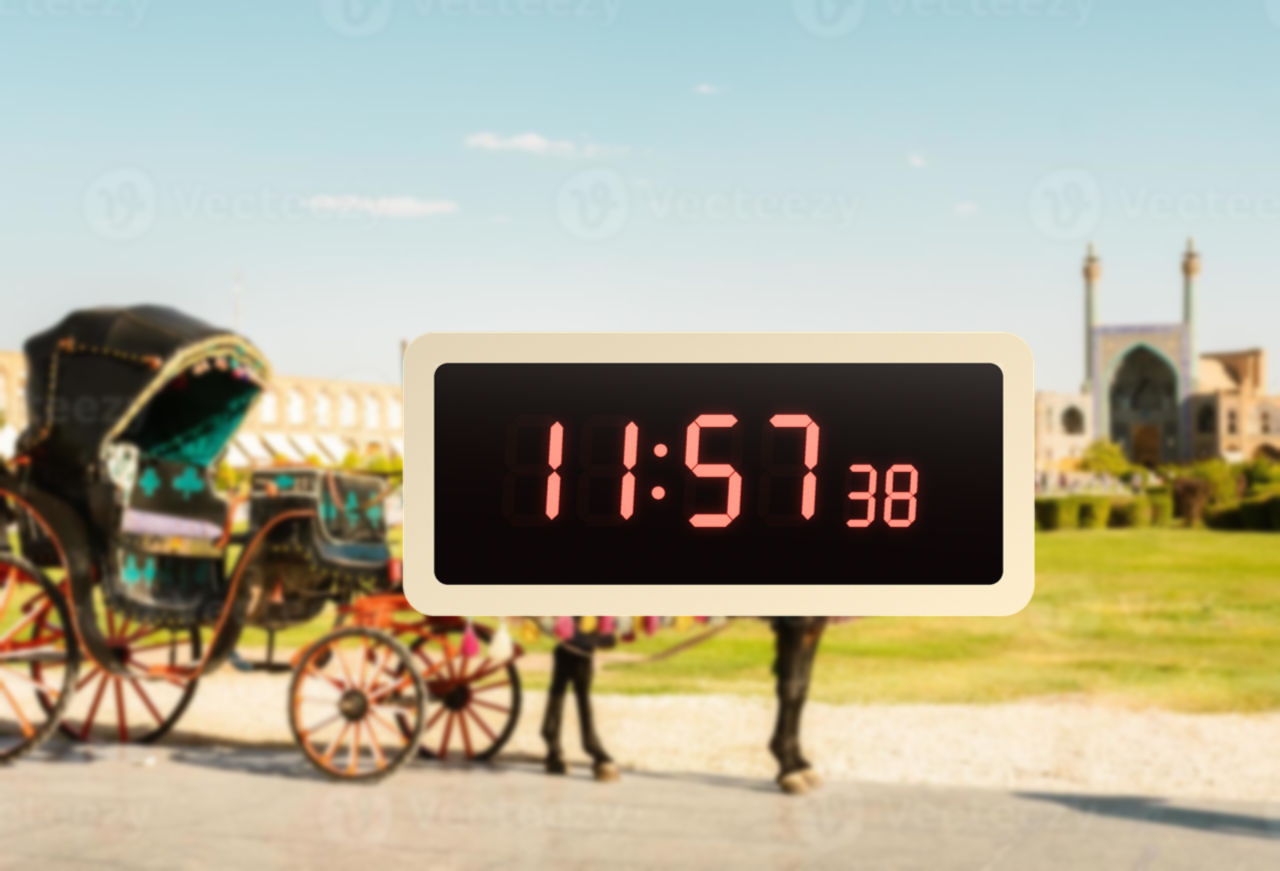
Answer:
11 h 57 min 38 s
